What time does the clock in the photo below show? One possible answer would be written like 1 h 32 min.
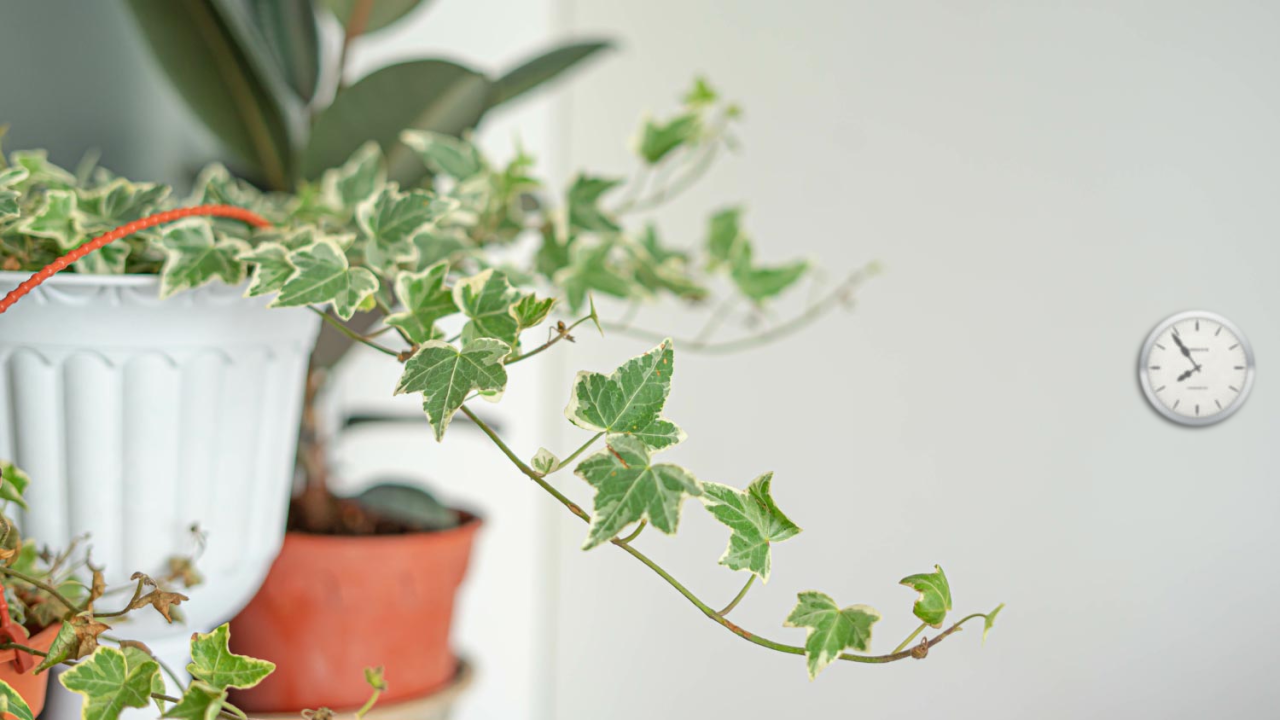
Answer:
7 h 54 min
